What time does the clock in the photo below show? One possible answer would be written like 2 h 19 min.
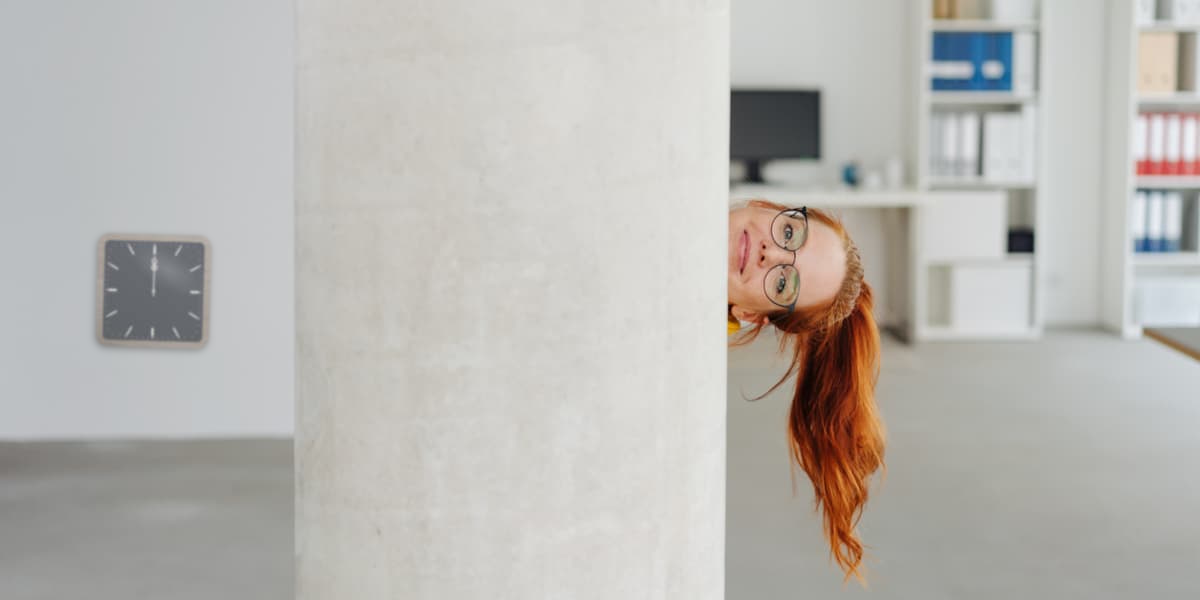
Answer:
12 h 00 min
